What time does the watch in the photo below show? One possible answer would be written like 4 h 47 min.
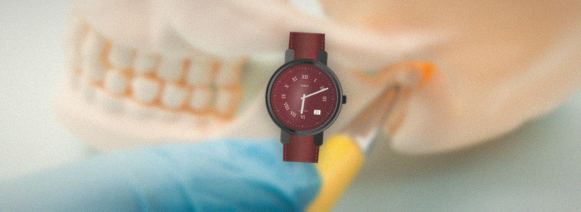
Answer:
6 h 11 min
